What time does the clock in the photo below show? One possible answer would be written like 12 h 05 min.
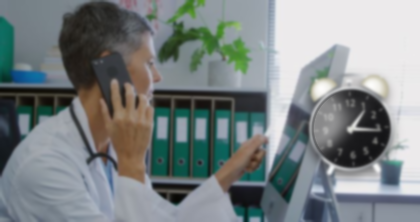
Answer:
1 h 16 min
